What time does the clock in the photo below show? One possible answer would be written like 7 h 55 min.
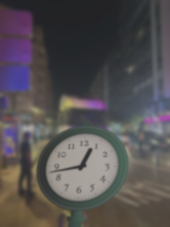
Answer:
12 h 43 min
